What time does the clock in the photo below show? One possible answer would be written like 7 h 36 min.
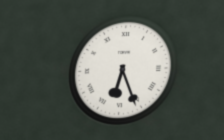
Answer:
6 h 26 min
